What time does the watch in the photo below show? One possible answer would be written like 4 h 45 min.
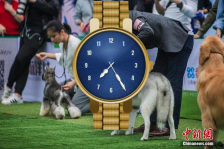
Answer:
7 h 25 min
